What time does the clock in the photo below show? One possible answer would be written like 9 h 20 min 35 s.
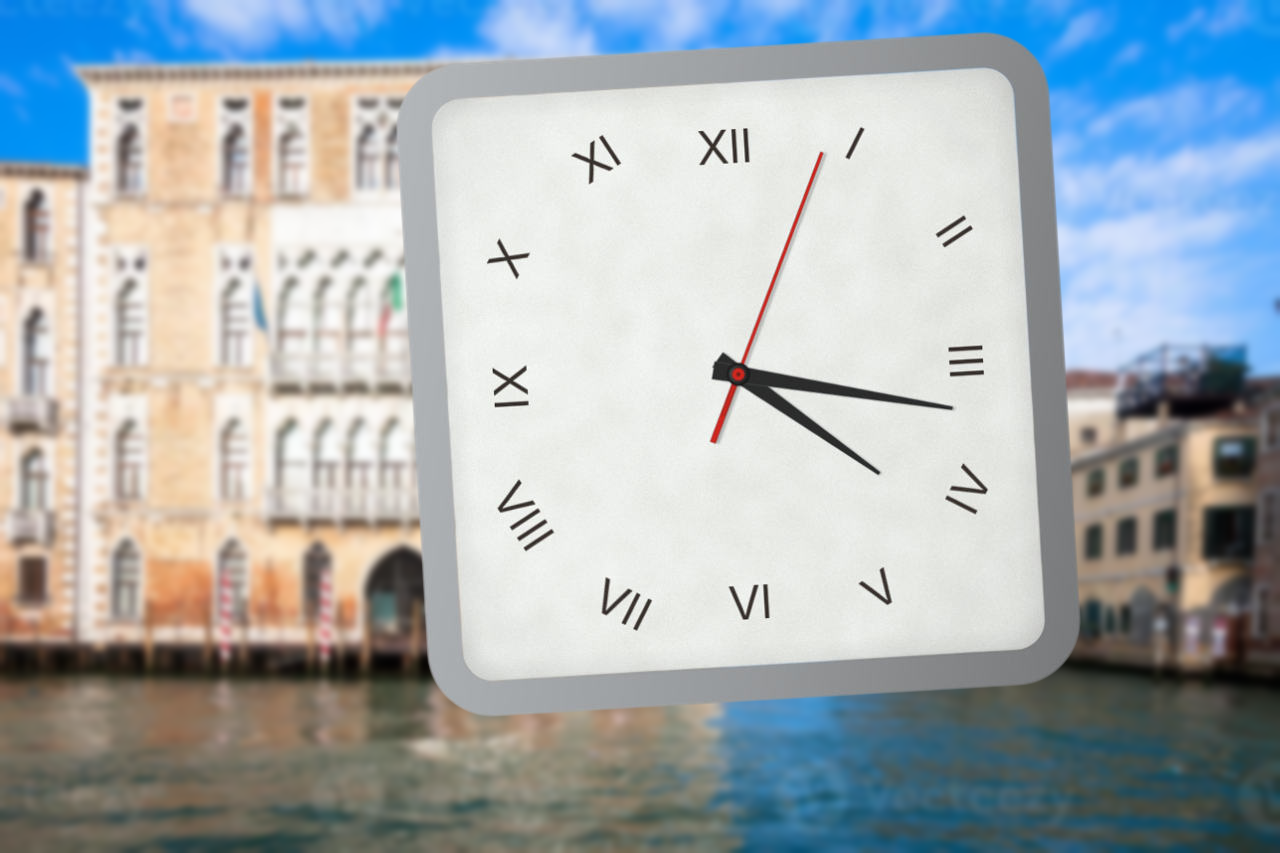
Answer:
4 h 17 min 04 s
